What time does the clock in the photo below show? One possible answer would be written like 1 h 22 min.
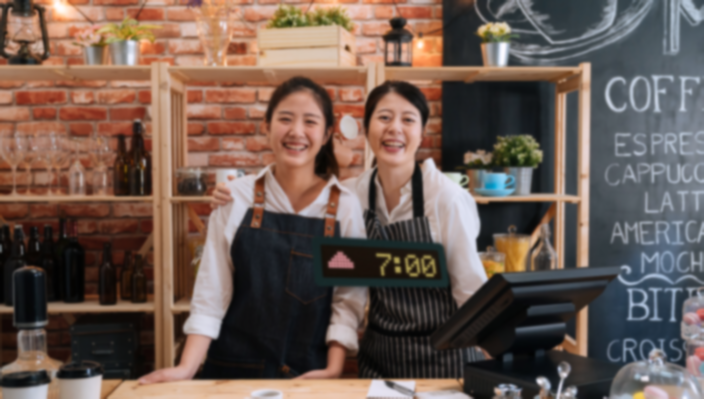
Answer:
7 h 00 min
